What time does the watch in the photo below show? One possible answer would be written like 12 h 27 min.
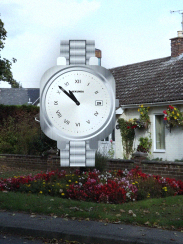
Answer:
10 h 52 min
